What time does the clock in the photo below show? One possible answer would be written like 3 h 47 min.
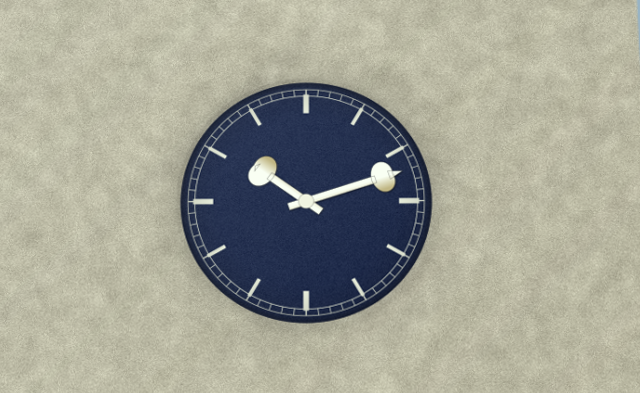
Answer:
10 h 12 min
